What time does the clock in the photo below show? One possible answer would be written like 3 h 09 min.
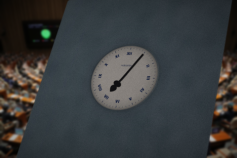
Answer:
7 h 05 min
